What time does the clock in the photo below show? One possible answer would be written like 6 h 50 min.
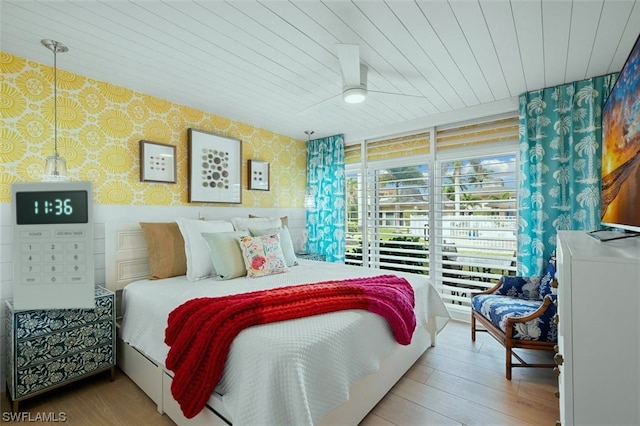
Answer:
11 h 36 min
